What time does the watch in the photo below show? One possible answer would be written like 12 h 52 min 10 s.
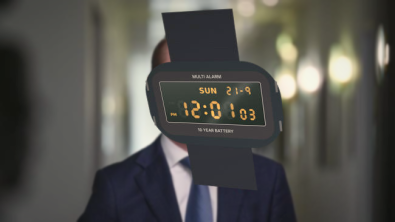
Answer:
12 h 01 min 03 s
